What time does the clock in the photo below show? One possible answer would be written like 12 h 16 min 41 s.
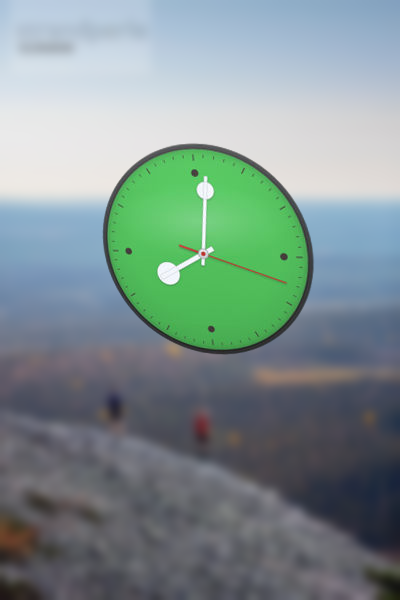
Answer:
8 h 01 min 18 s
